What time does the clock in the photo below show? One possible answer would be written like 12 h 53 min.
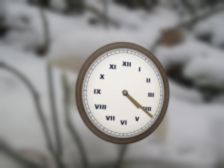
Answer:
4 h 21 min
